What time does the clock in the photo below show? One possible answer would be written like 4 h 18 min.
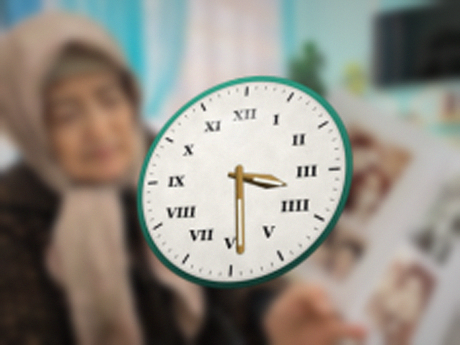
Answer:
3 h 29 min
